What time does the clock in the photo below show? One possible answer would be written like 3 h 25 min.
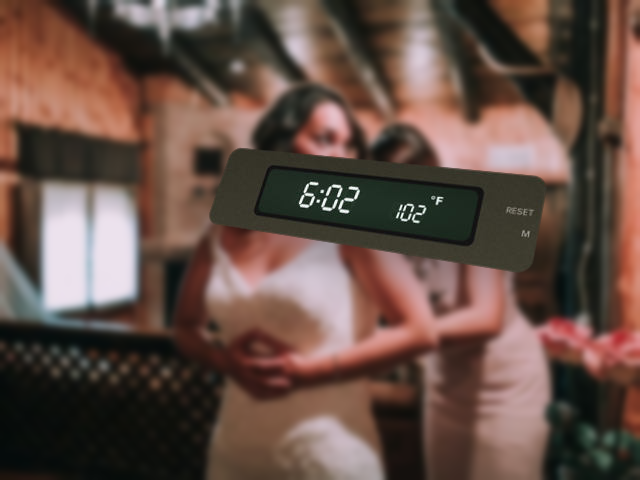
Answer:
6 h 02 min
